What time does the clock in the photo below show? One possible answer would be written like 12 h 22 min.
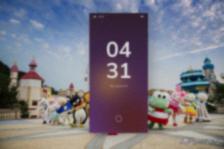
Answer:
4 h 31 min
